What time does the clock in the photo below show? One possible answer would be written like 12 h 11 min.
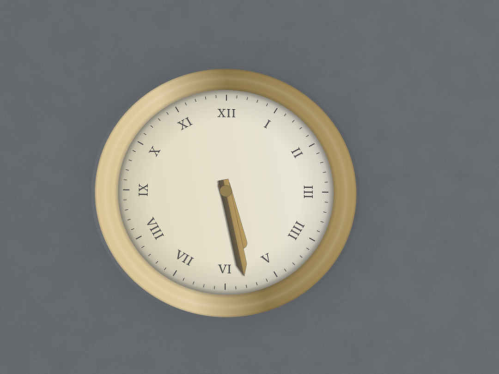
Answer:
5 h 28 min
